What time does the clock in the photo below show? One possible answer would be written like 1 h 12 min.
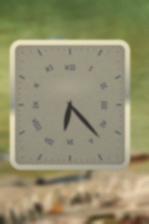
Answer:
6 h 23 min
